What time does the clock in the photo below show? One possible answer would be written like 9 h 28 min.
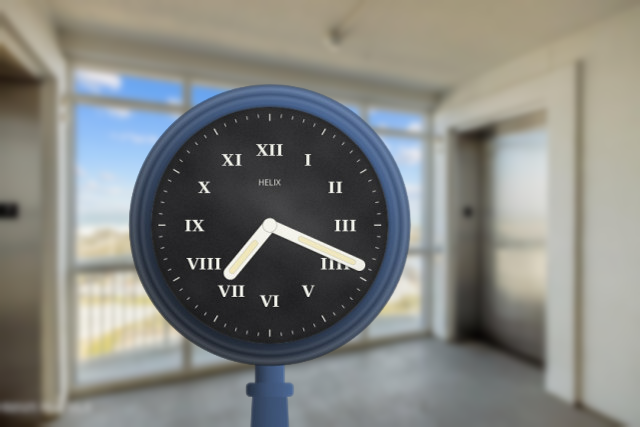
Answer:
7 h 19 min
